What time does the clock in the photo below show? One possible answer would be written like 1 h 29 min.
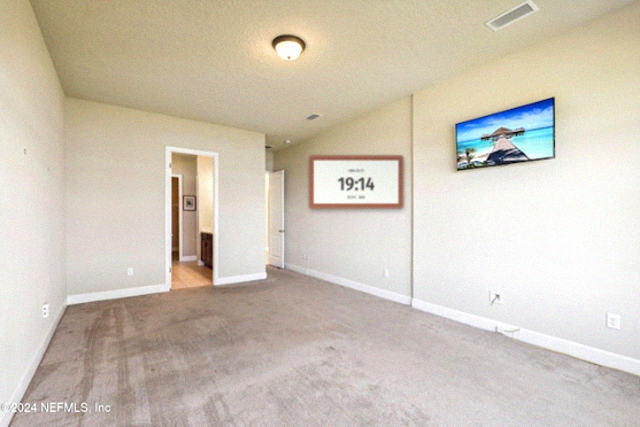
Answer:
19 h 14 min
